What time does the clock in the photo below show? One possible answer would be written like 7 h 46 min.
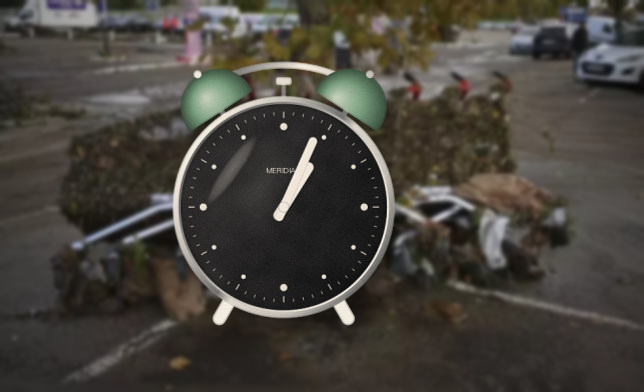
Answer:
1 h 04 min
